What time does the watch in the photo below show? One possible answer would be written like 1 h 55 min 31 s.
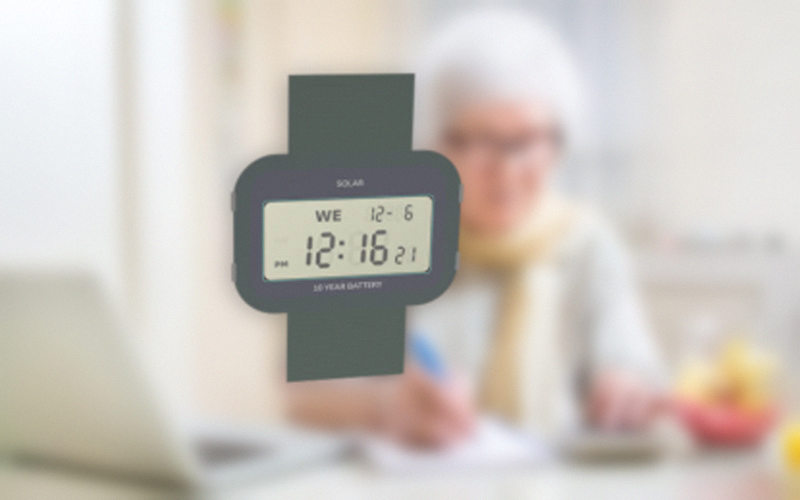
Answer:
12 h 16 min 21 s
